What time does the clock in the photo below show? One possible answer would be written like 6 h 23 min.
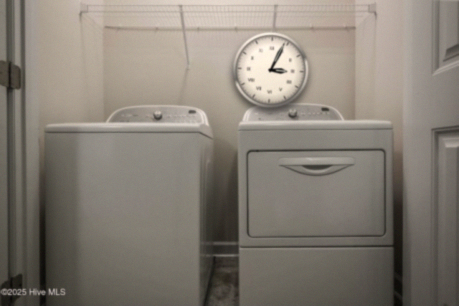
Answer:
3 h 04 min
